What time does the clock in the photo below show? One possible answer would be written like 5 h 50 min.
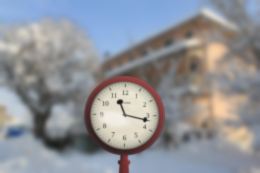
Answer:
11 h 17 min
